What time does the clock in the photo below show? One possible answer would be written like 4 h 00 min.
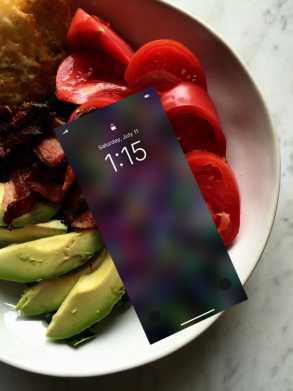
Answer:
1 h 15 min
